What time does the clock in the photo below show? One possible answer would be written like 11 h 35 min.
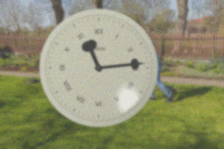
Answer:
11 h 14 min
